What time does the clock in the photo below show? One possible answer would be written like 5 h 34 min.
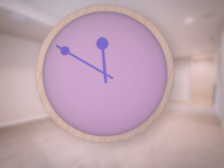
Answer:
11 h 50 min
